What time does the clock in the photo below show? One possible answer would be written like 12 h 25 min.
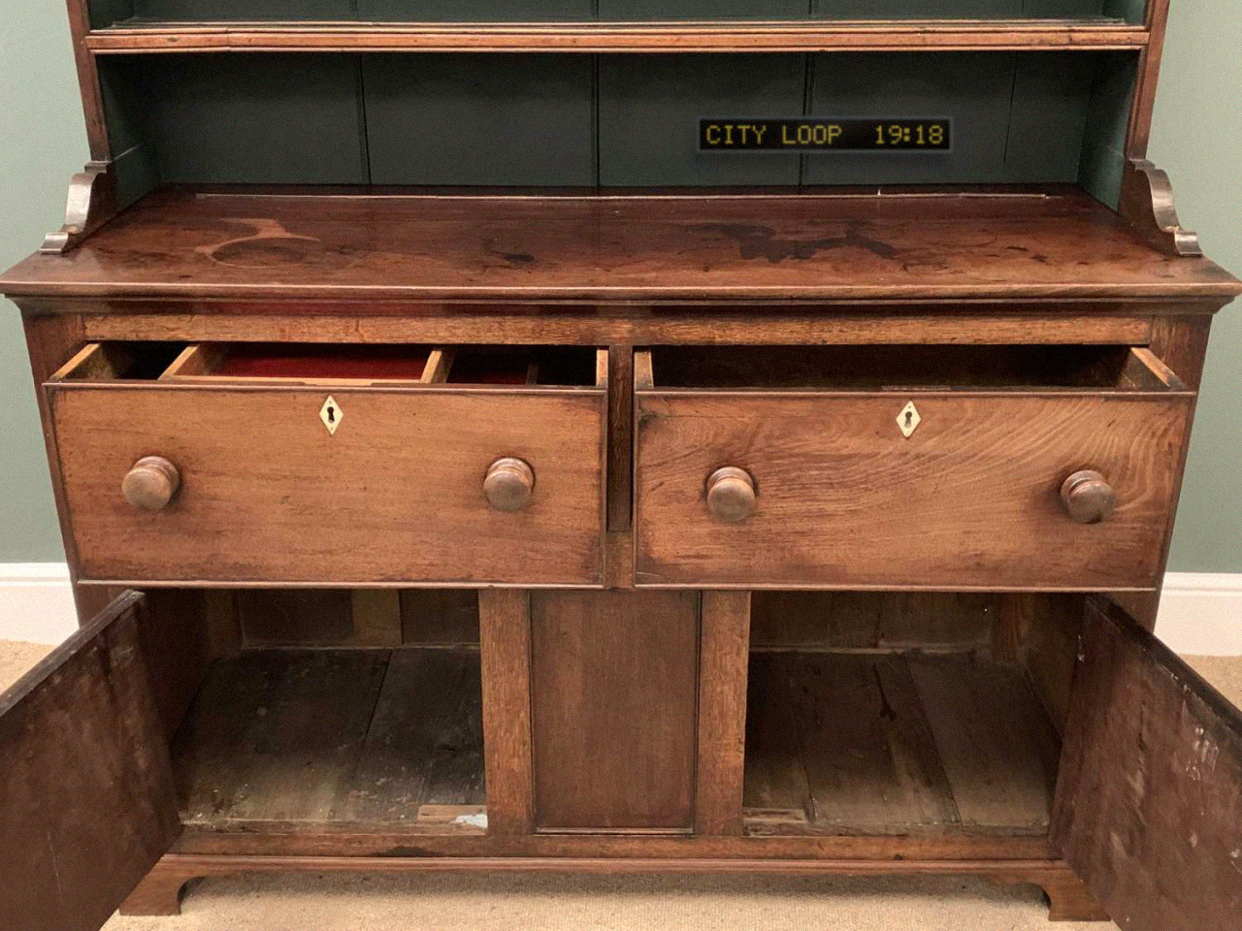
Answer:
19 h 18 min
